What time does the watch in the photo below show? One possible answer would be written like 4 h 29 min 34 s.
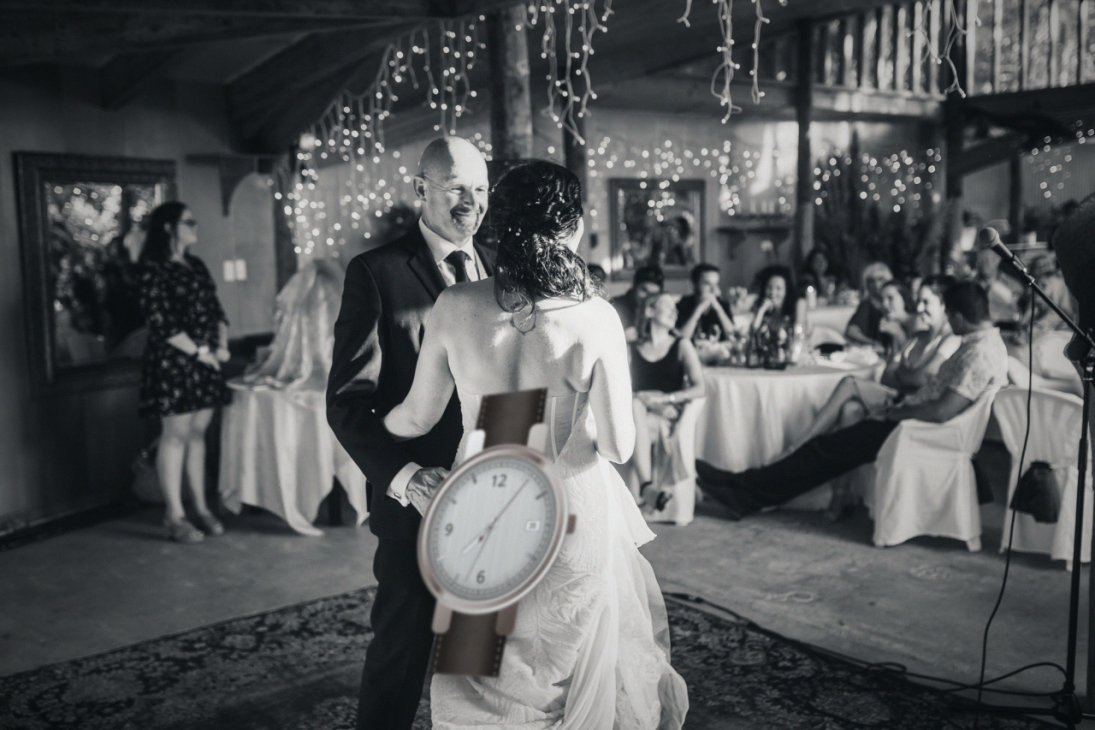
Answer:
7 h 33 min 06 s
